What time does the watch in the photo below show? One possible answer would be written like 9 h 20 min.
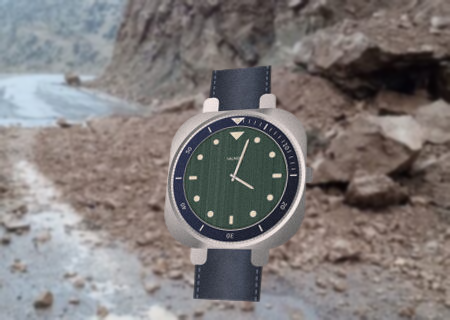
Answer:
4 h 03 min
